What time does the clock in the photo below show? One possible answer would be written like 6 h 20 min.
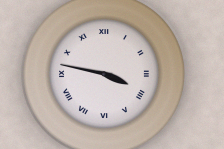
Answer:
3 h 47 min
